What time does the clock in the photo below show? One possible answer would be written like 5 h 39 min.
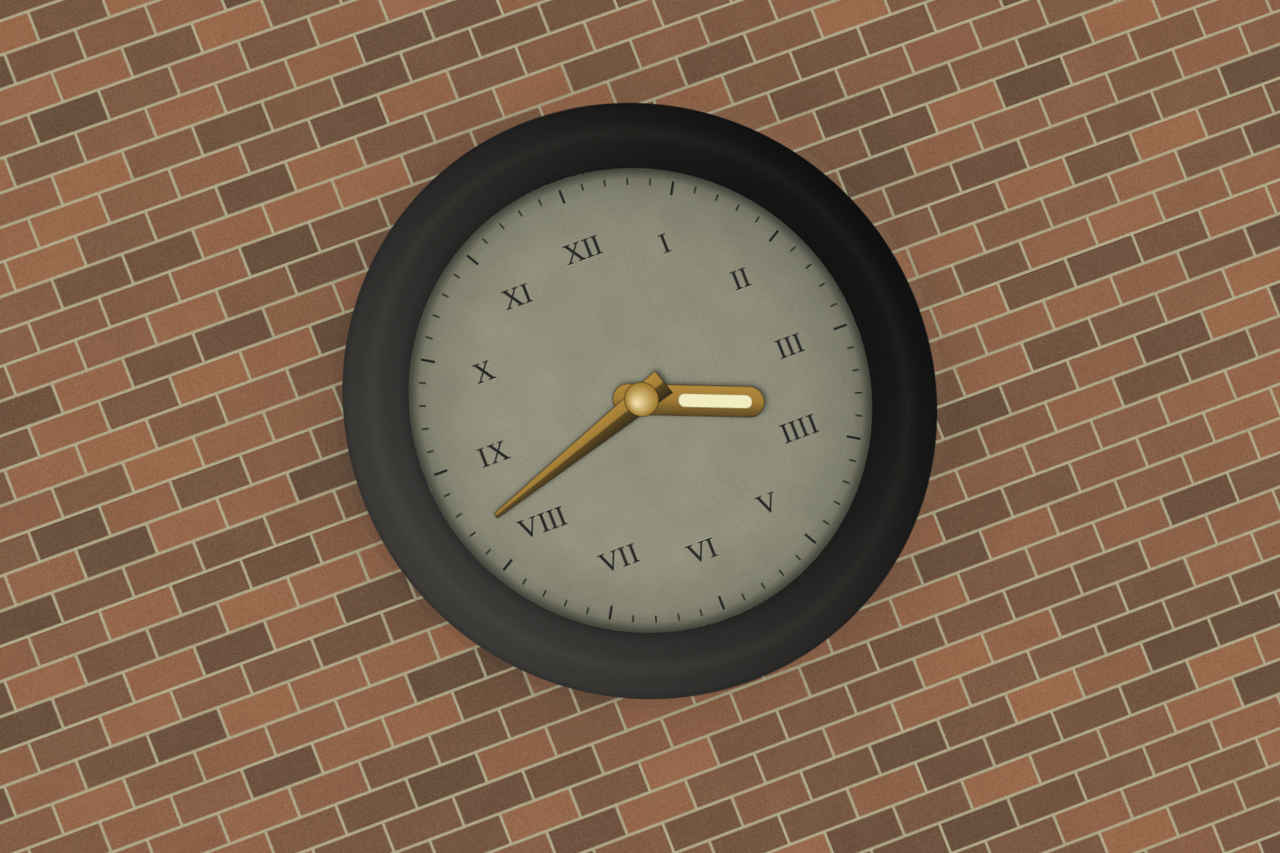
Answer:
3 h 42 min
